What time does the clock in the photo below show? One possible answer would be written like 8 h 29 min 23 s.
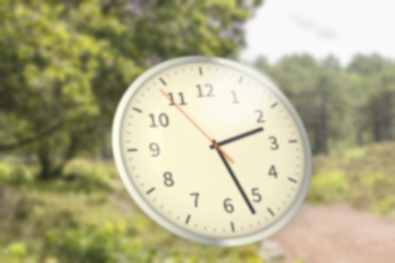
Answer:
2 h 26 min 54 s
